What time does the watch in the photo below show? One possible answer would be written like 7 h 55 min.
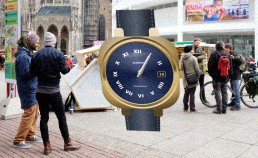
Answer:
1 h 05 min
